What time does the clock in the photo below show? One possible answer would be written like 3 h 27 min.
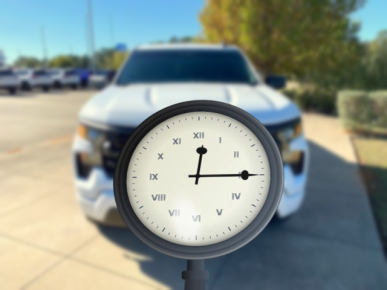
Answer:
12 h 15 min
